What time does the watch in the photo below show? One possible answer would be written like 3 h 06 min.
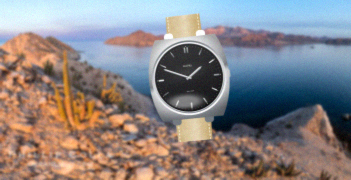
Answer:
1 h 49 min
